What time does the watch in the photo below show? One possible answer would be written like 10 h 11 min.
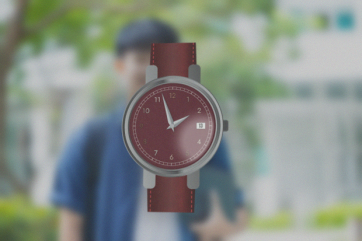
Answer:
1 h 57 min
